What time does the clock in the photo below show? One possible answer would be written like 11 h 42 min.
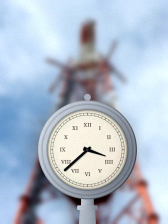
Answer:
3 h 38 min
